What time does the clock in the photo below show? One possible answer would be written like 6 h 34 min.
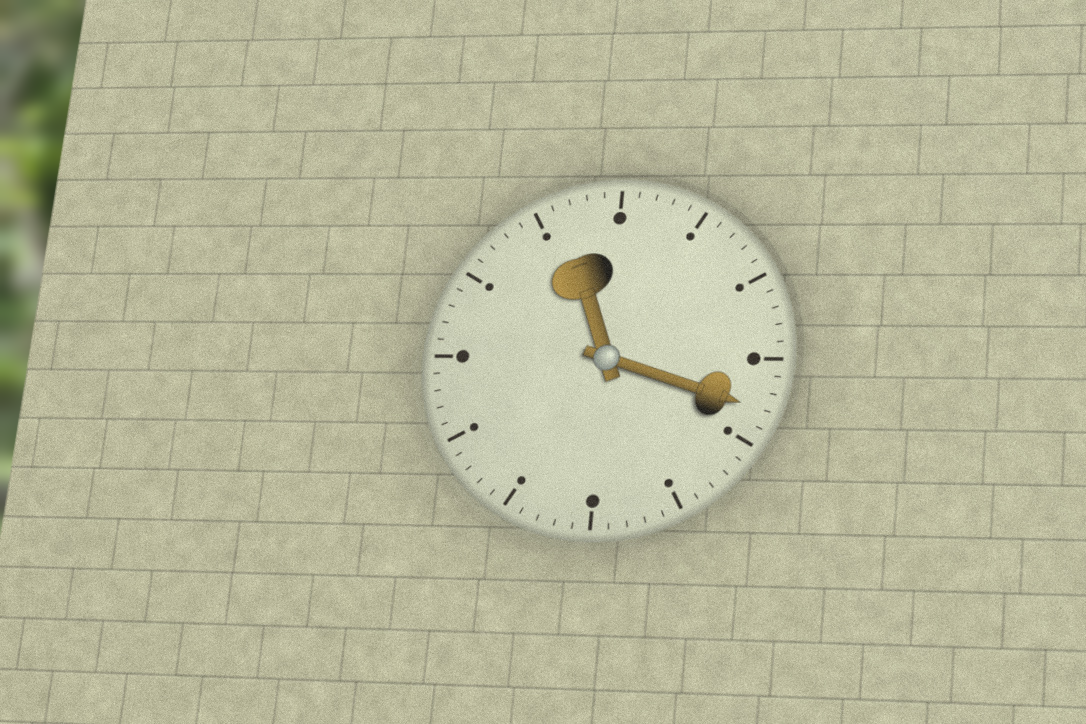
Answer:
11 h 18 min
